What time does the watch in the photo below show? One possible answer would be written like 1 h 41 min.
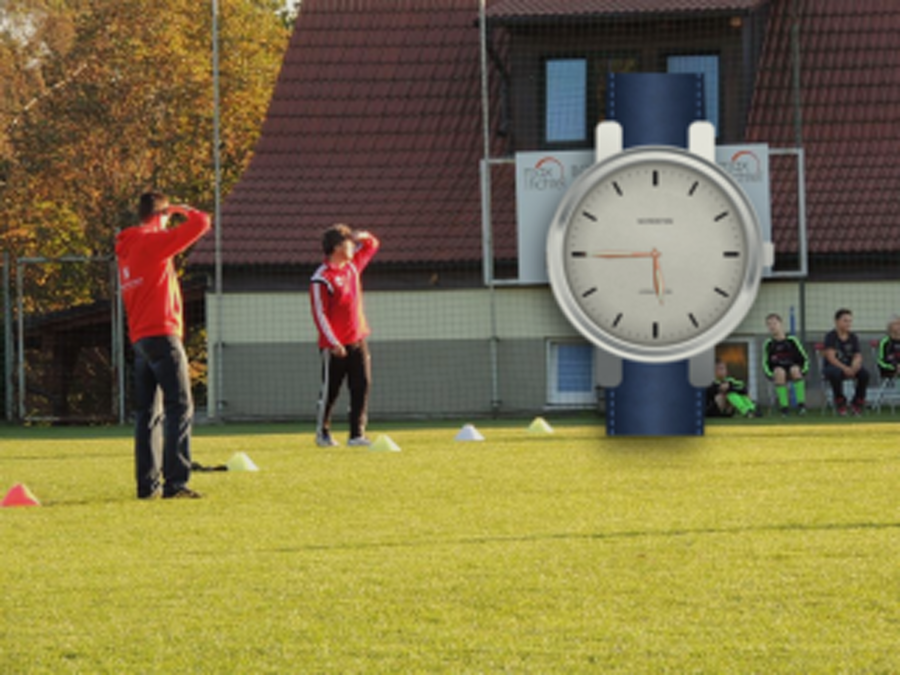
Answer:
5 h 45 min
